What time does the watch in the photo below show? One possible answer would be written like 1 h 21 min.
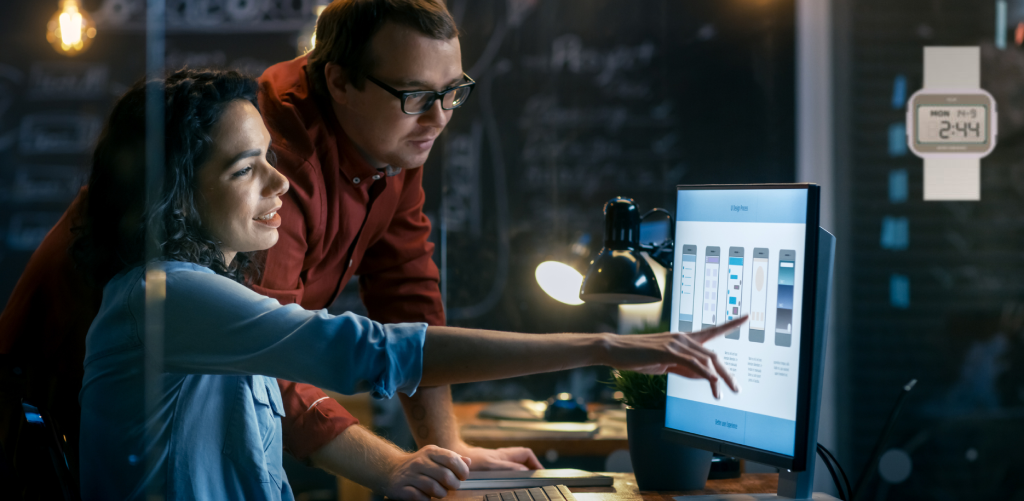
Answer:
2 h 44 min
